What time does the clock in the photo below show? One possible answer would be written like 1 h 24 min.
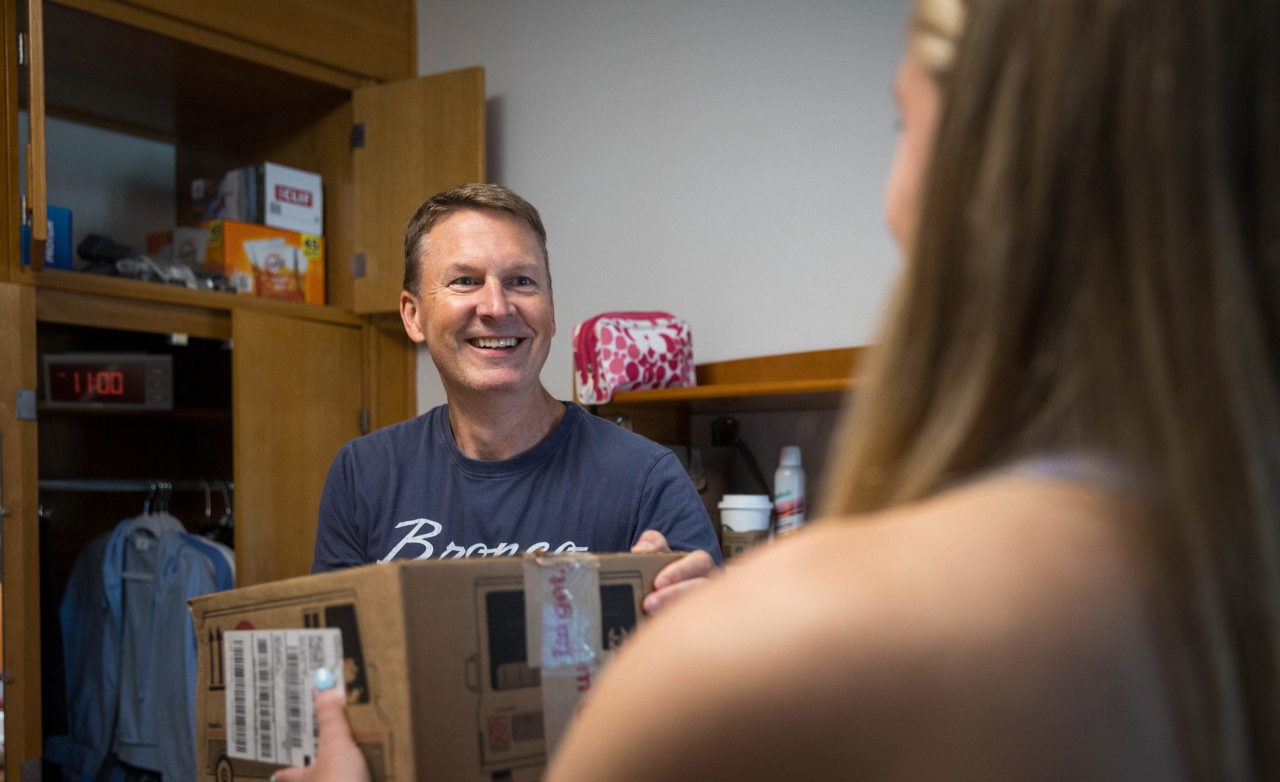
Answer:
11 h 00 min
